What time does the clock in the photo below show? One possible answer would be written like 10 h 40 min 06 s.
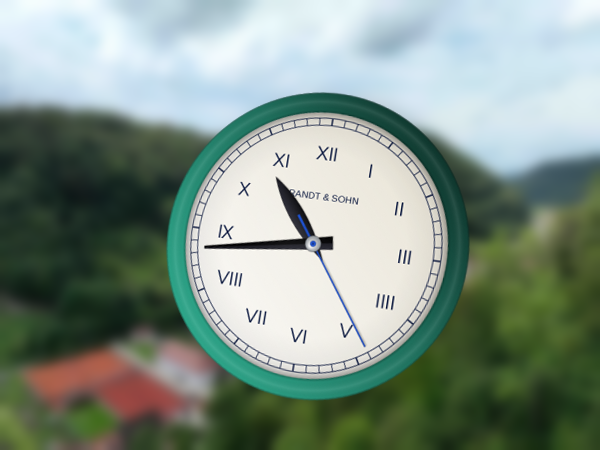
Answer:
10 h 43 min 24 s
